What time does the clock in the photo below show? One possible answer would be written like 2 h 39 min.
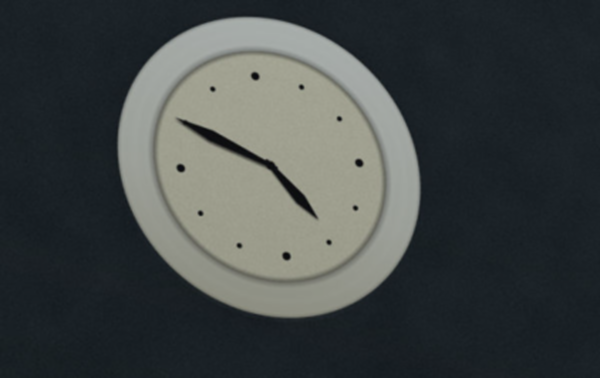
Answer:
4 h 50 min
